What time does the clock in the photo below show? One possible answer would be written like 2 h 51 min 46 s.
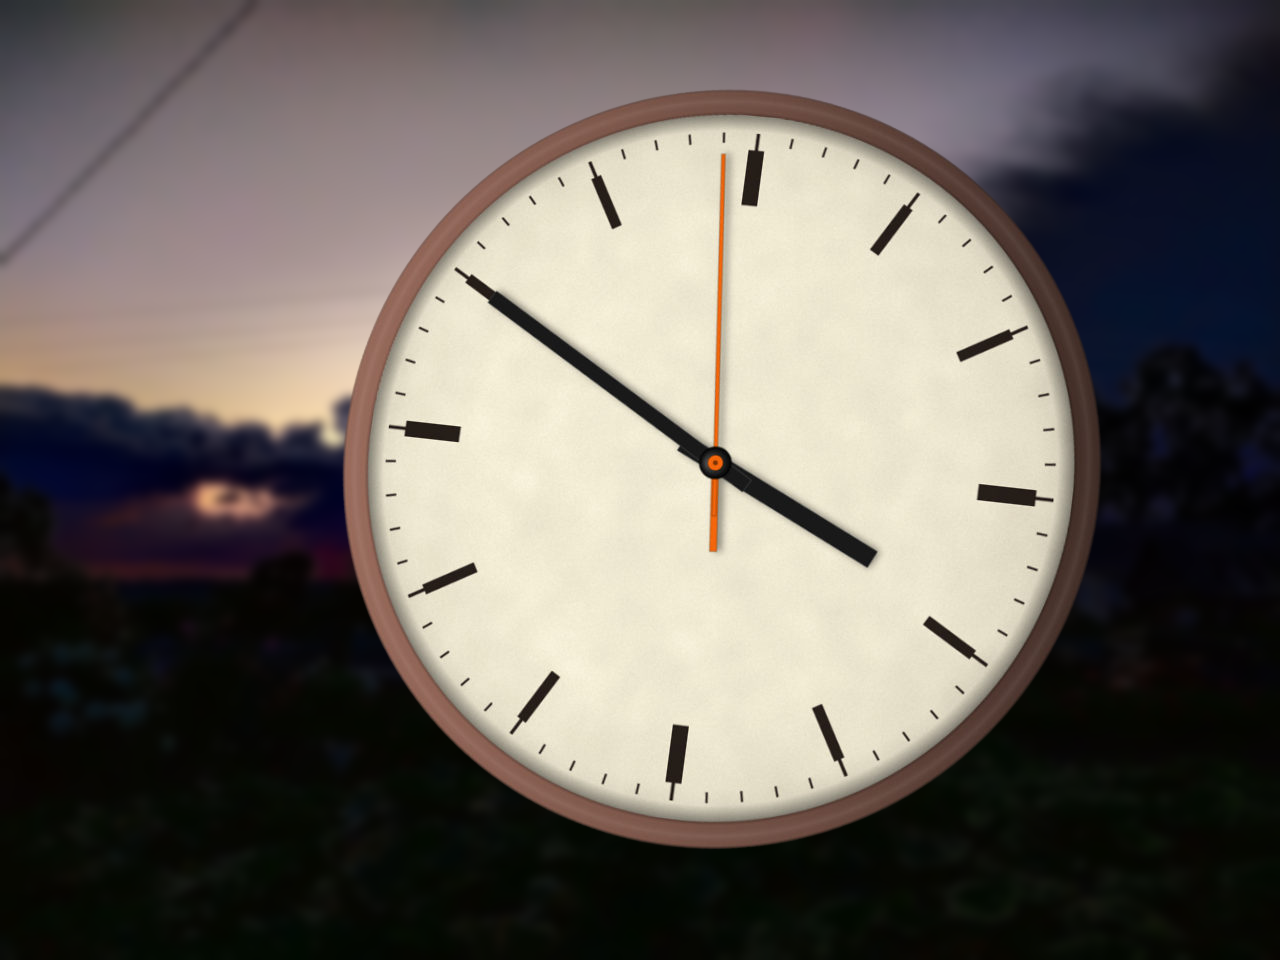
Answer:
3 h 49 min 59 s
